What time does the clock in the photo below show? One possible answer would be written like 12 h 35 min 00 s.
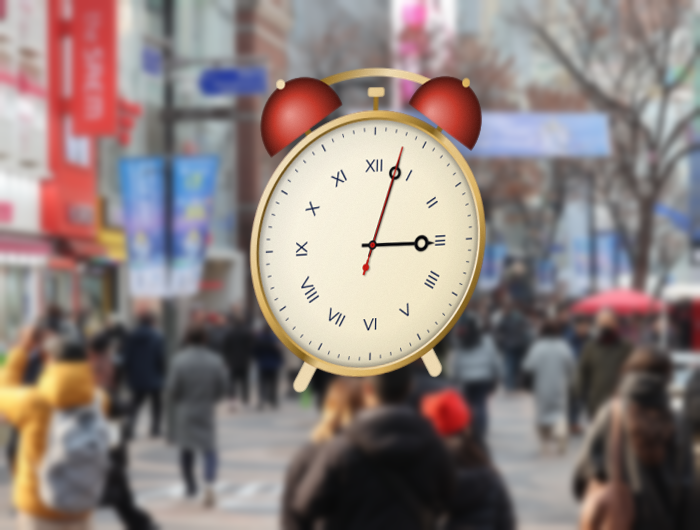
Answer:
3 h 03 min 03 s
